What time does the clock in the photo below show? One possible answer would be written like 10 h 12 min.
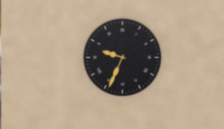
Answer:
9 h 34 min
